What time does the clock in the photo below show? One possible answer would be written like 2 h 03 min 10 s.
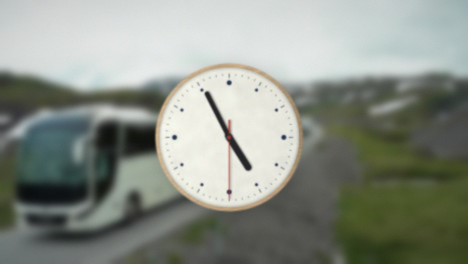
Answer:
4 h 55 min 30 s
